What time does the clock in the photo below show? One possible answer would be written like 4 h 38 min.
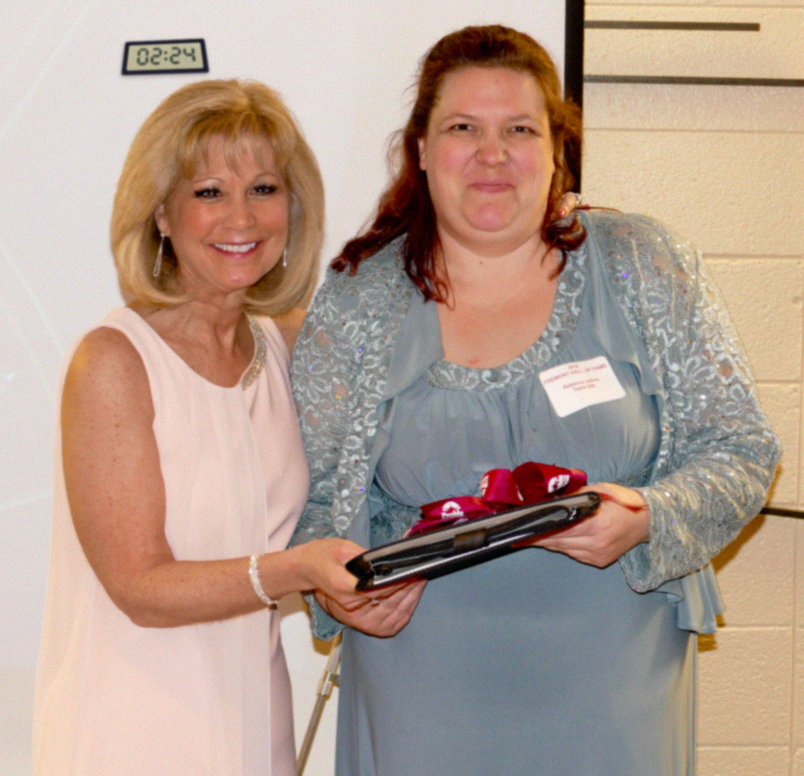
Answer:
2 h 24 min
